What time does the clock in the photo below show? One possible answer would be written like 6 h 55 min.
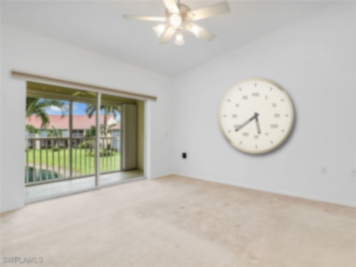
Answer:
5 h 39 min
